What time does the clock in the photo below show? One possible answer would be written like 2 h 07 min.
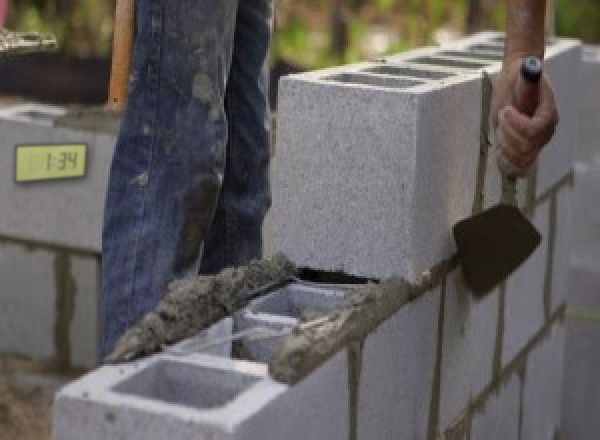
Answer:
1 h 34 min
